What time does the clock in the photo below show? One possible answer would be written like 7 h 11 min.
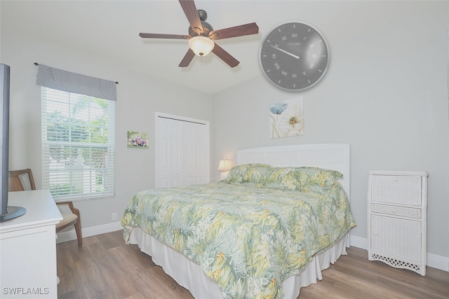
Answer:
9 h 49 min
